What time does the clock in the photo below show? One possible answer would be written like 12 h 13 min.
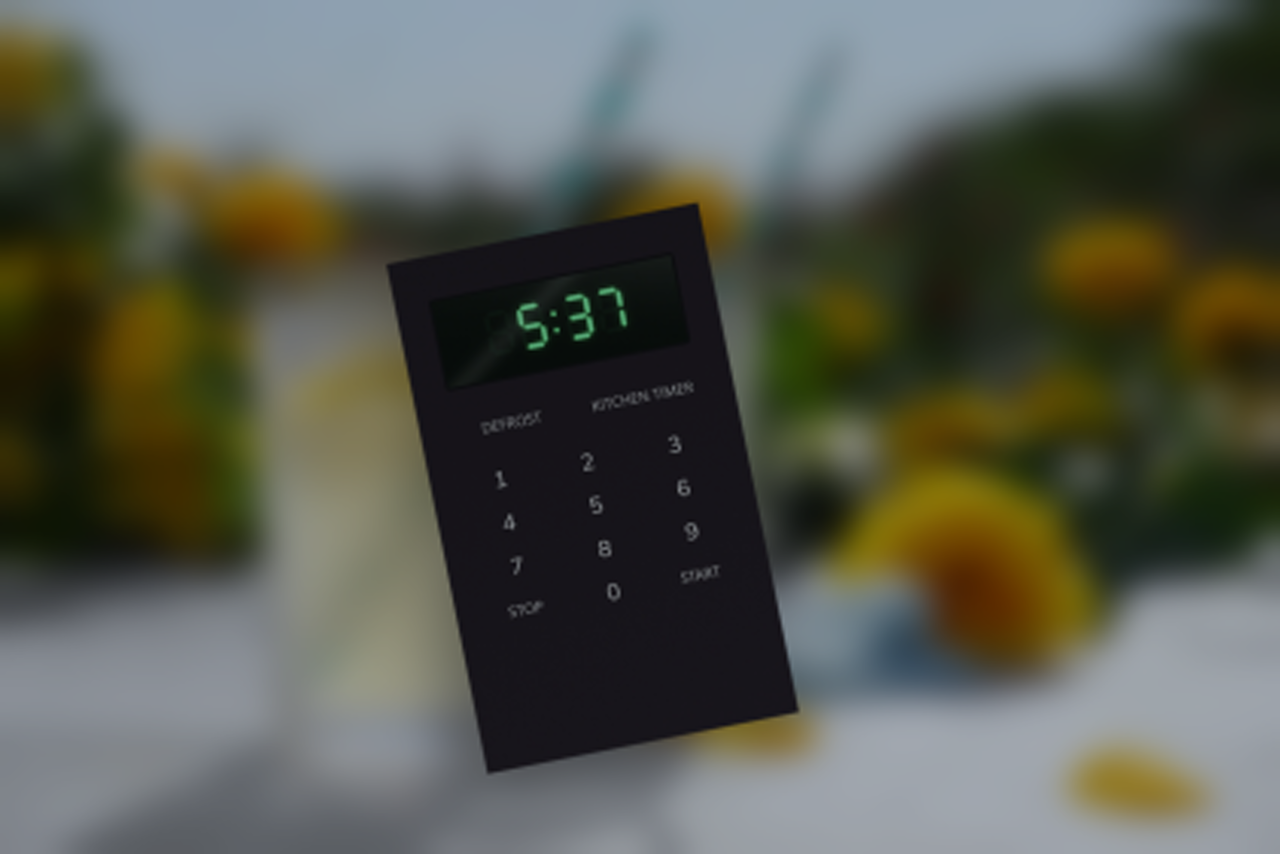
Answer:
5 h 37 min
